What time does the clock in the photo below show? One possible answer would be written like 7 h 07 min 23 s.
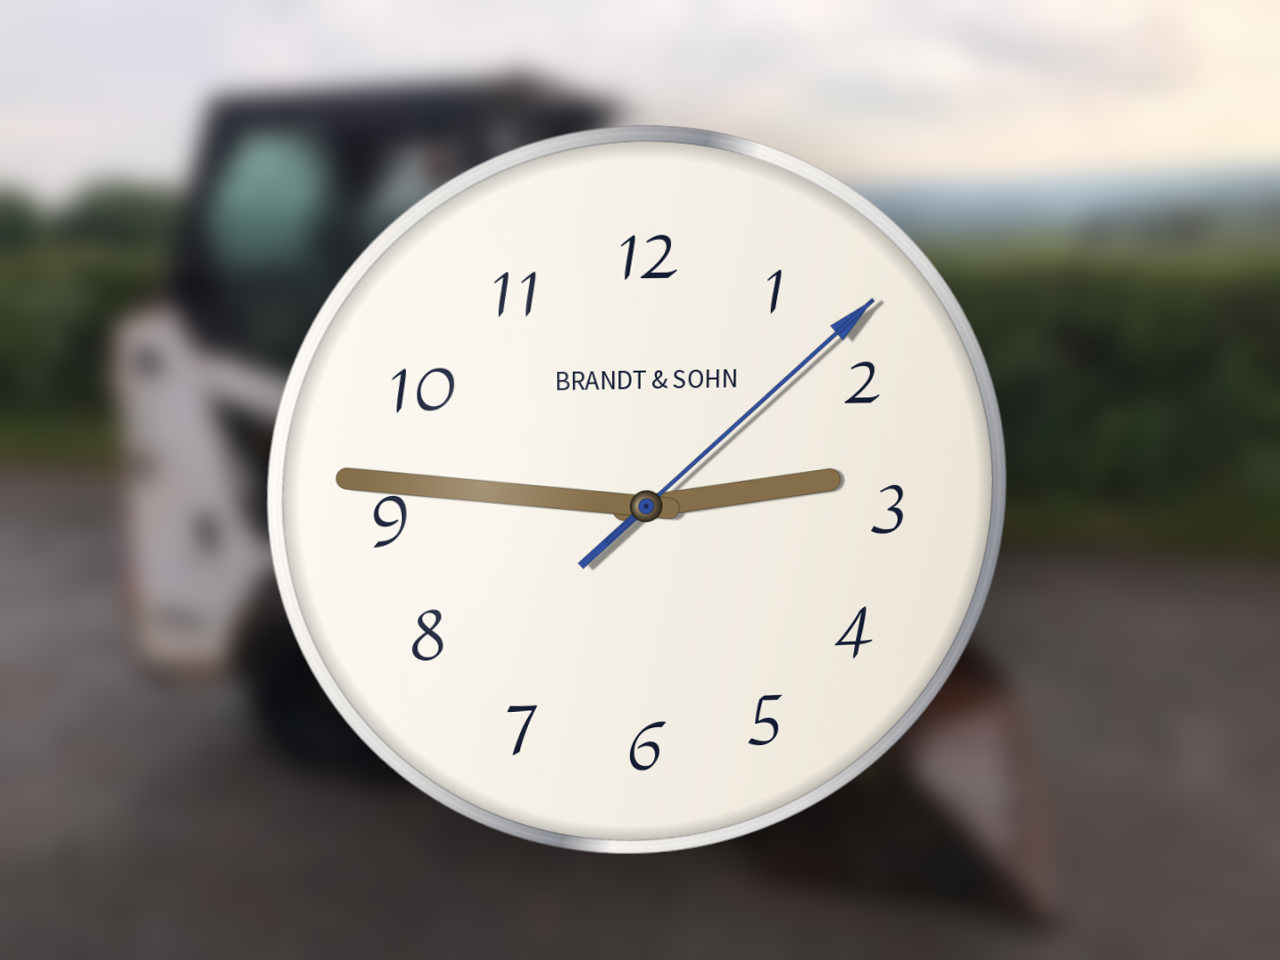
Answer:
2 h 46 min 08 s
